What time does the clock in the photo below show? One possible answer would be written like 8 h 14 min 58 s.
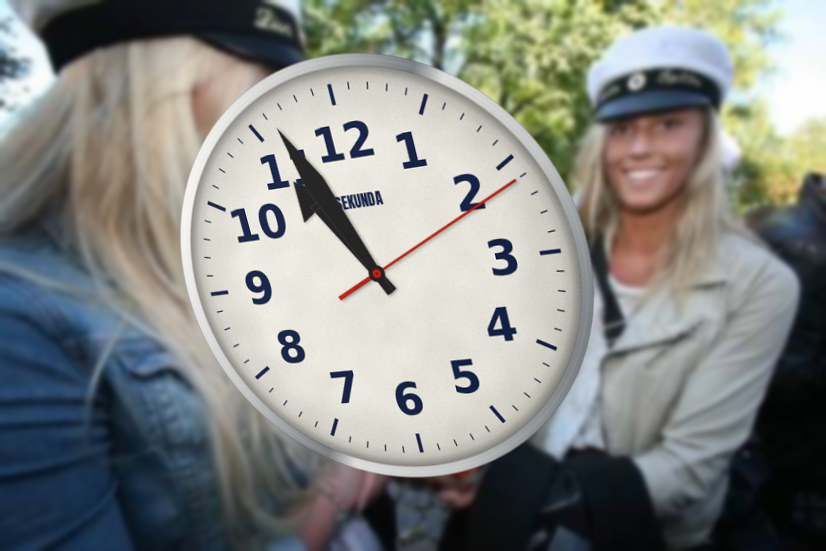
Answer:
10 h 56 min 11 s
